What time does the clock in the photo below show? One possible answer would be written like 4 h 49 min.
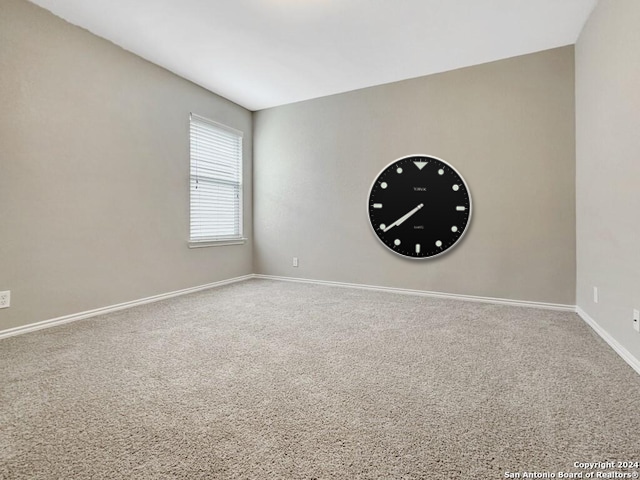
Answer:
7 h 39 min
